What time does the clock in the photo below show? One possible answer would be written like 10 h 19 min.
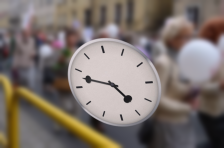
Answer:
4 h 48 min
